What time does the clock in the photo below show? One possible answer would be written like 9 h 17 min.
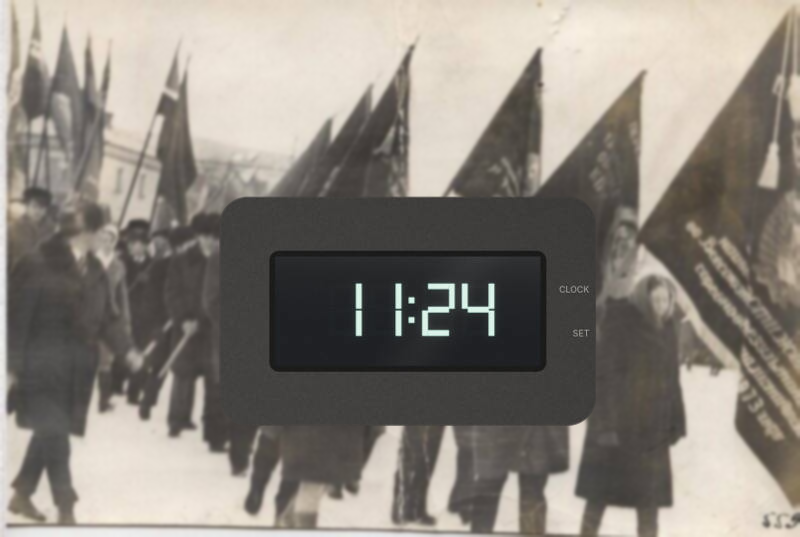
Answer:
11 h 24 min
